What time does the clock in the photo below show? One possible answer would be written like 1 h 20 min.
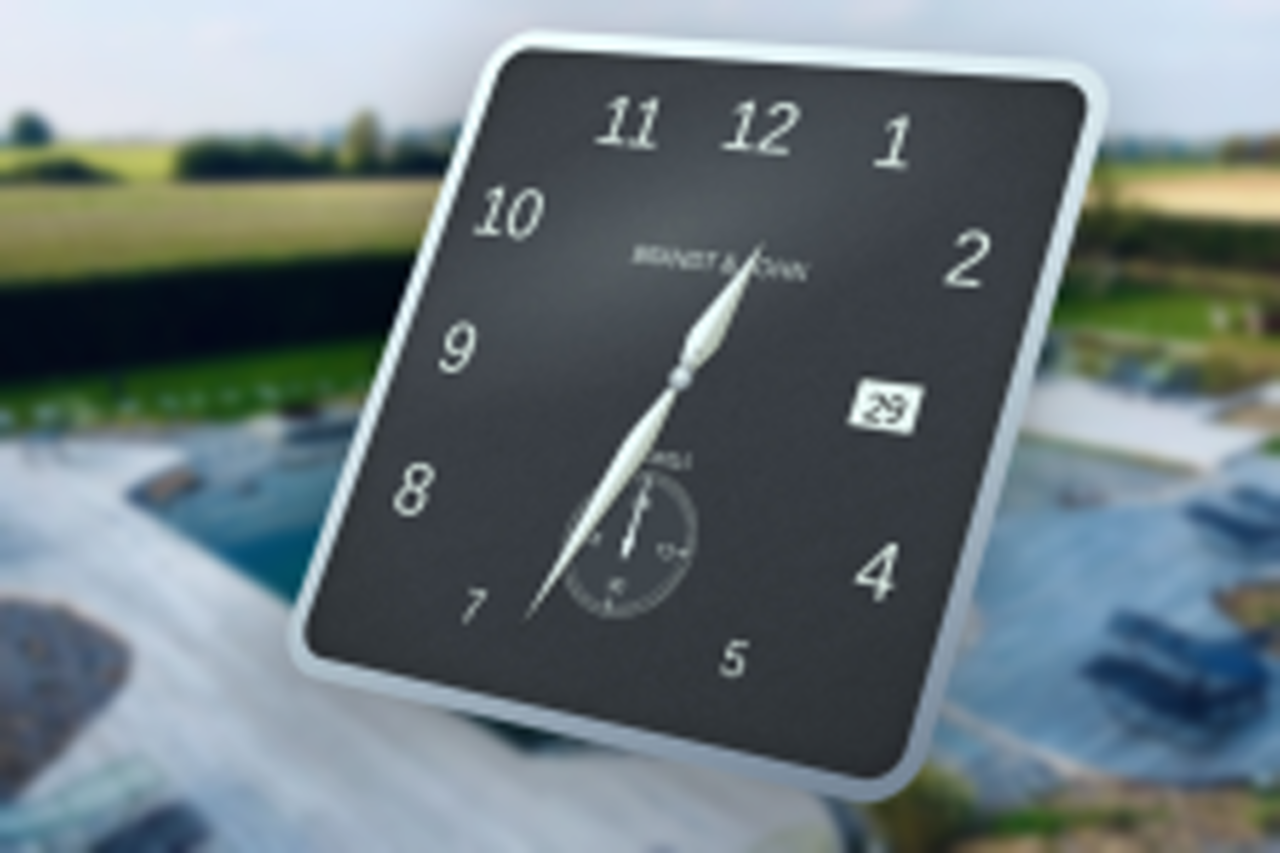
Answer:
12 h 33 min
